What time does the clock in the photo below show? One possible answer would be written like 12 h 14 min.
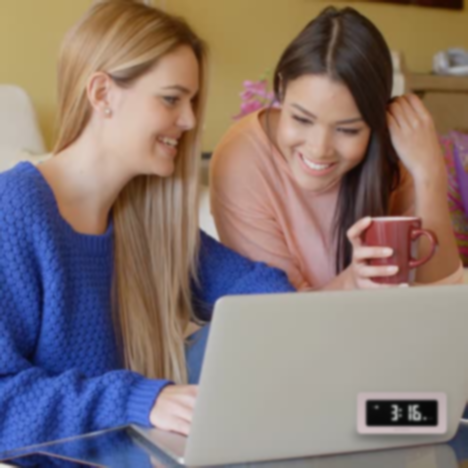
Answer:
3 h 16 min
